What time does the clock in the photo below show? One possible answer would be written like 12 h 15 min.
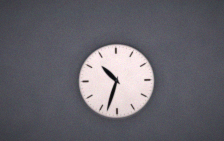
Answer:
10 h 33 min
